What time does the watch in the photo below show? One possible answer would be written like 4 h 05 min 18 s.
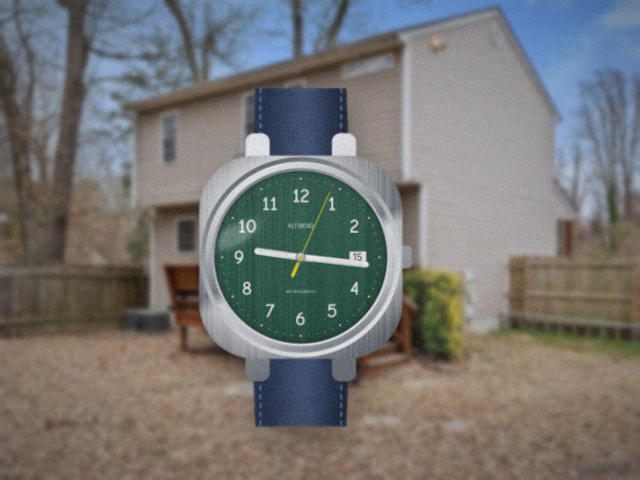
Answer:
9 h 16 min 04 s
